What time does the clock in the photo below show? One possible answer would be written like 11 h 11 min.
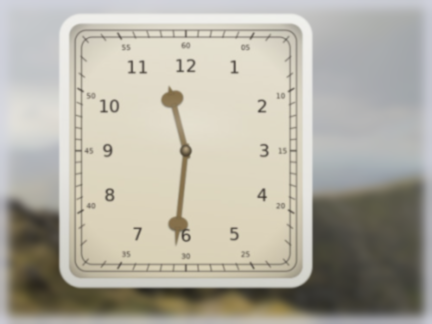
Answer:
11 h 31 min
